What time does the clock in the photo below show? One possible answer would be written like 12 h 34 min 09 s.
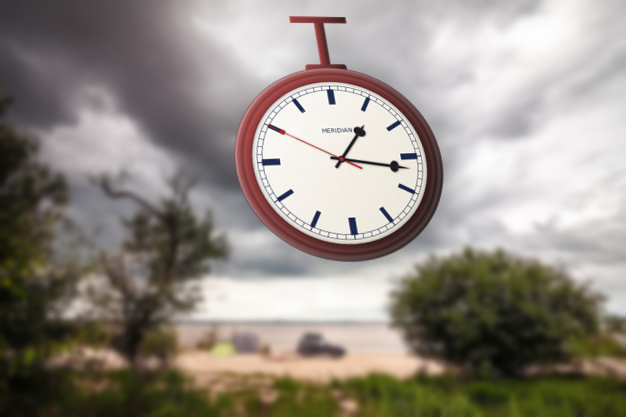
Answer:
1 h 16 min 50 s
